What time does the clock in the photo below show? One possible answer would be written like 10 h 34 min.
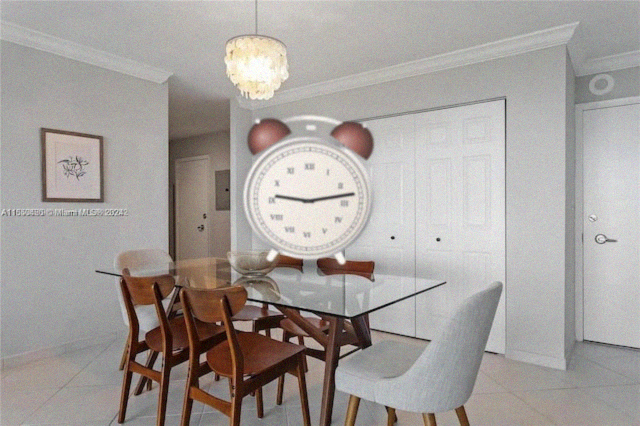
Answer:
9 h 13 min
